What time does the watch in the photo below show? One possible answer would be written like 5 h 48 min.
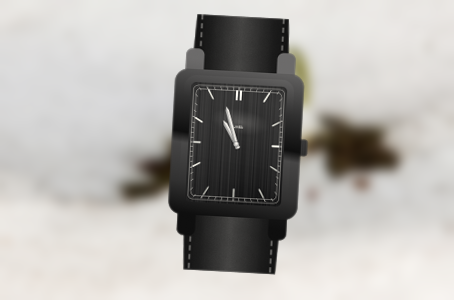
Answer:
10 h 57 min
